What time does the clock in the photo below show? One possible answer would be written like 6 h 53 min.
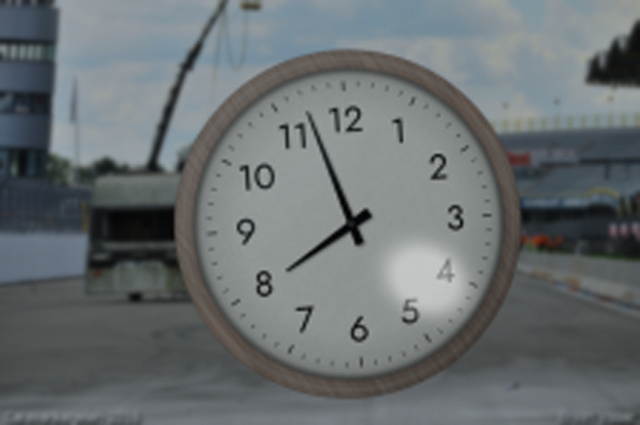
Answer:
7 h 57 min
